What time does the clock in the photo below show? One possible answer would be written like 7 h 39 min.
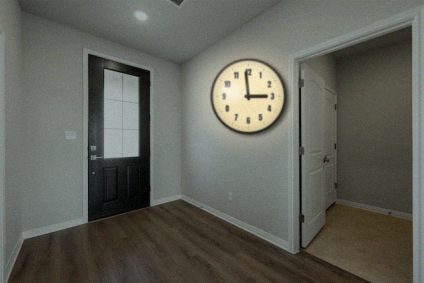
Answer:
2 h 59 min
